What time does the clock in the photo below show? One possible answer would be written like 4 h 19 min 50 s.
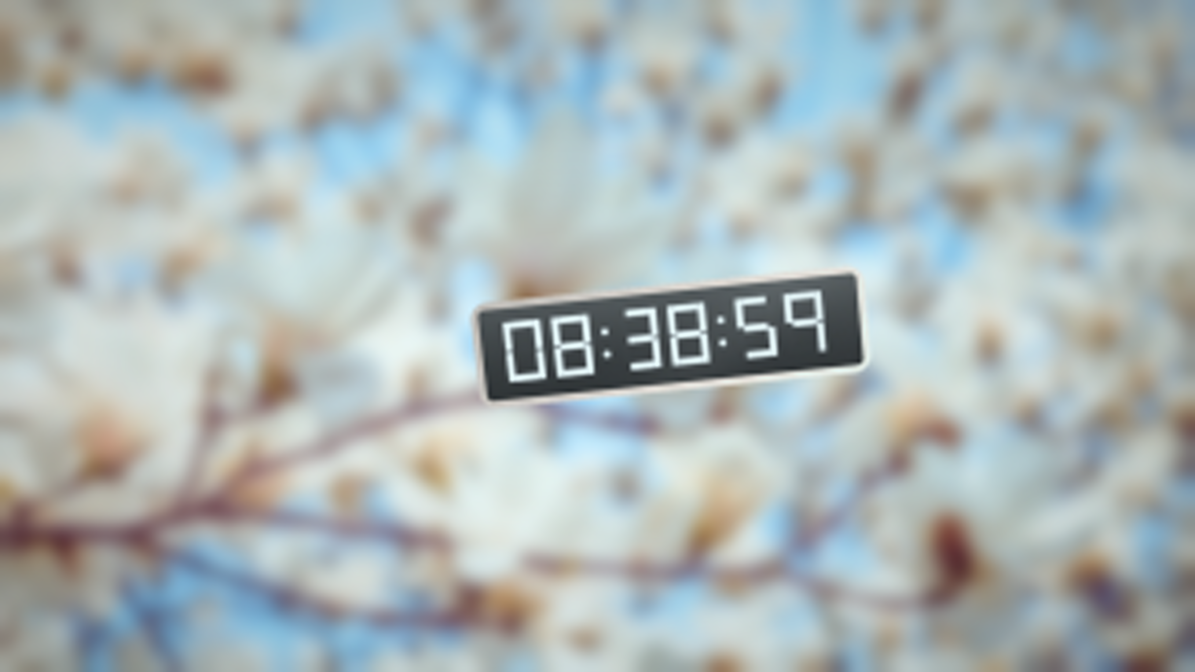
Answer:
8 h 38 min 59 s
